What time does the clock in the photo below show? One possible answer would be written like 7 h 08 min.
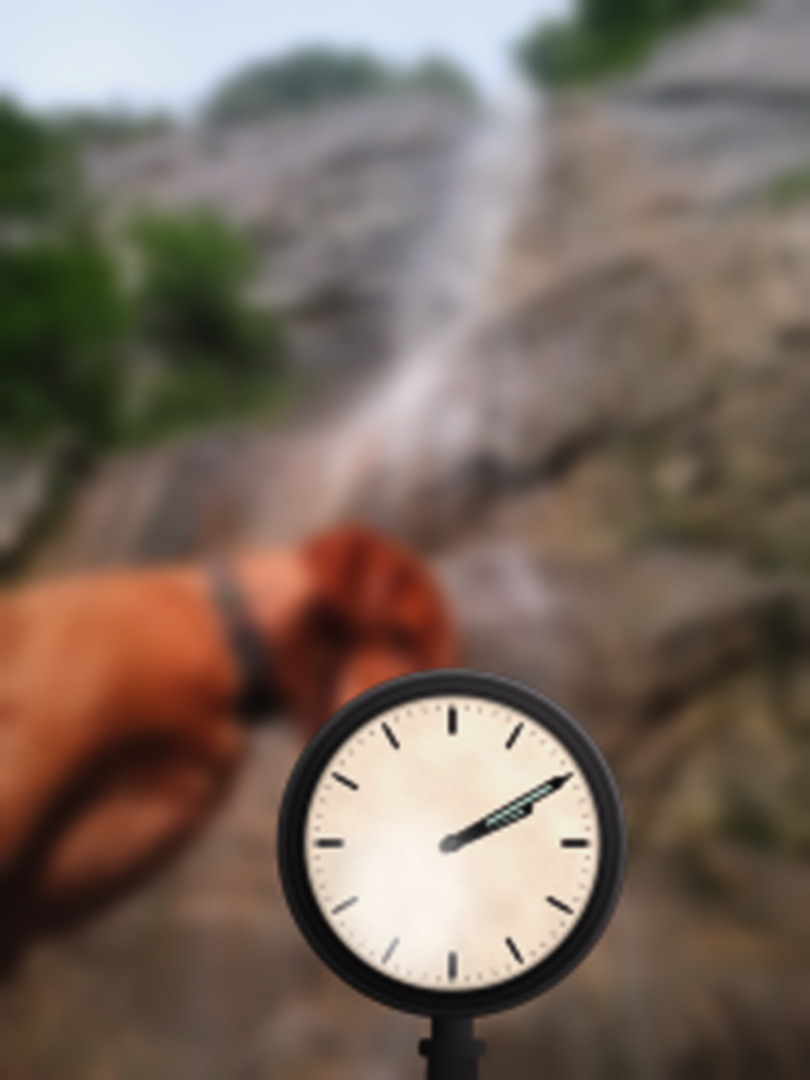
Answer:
2 h 10 min
